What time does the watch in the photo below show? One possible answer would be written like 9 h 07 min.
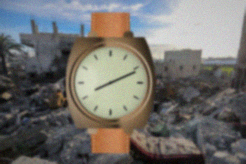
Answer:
8 h 11 min
